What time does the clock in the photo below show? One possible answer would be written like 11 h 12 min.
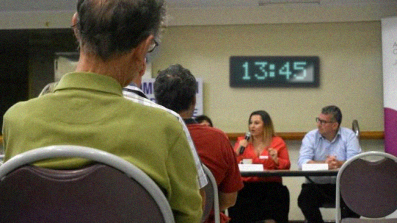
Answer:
13 h 45 min
